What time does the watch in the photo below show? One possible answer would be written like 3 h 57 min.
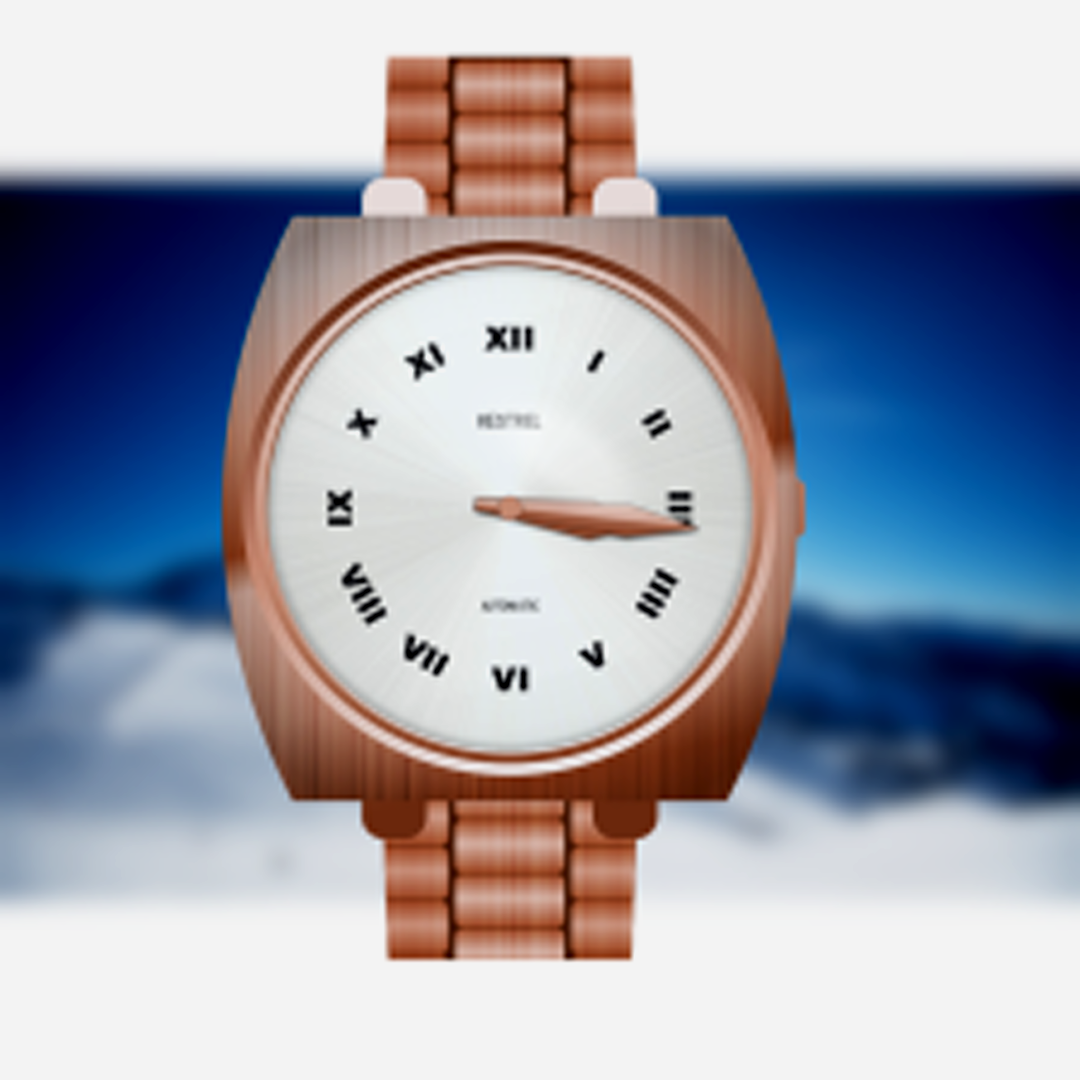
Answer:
3 h 16 min
